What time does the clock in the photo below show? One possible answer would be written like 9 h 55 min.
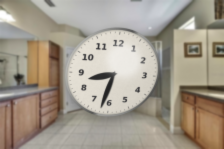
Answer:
8 h 32 min
